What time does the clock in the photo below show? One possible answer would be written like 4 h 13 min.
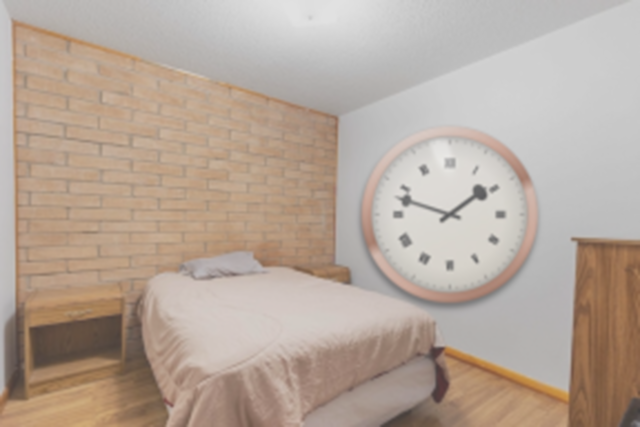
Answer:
1 h 48 min
